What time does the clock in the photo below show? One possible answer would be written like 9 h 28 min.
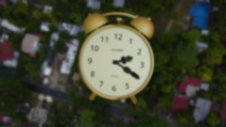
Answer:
2 h 20 min
